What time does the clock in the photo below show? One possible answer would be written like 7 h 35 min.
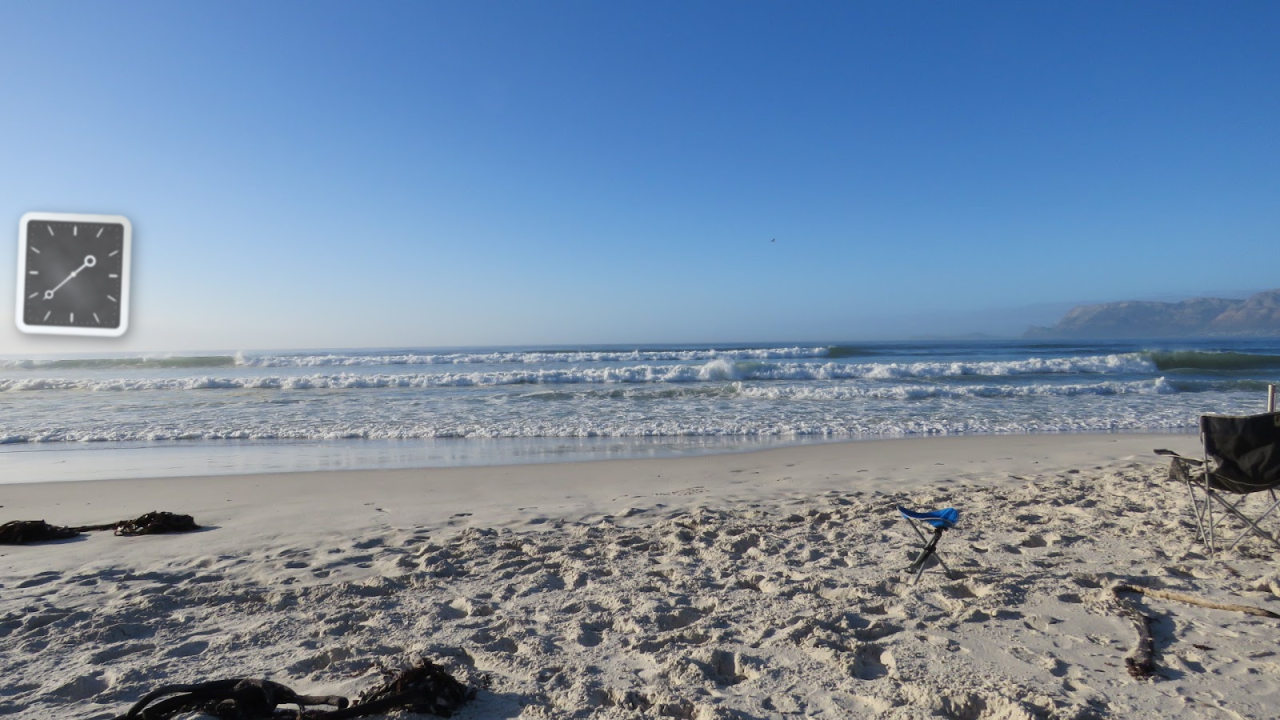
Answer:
1 h 38 min
